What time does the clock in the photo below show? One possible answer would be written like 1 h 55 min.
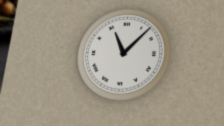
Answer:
11 h 07 min
